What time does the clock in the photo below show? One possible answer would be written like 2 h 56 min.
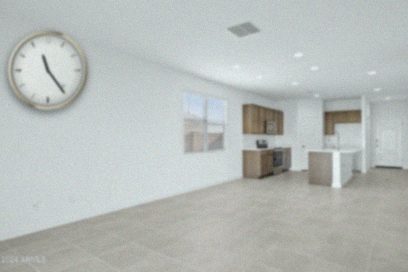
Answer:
11 h 24 min
